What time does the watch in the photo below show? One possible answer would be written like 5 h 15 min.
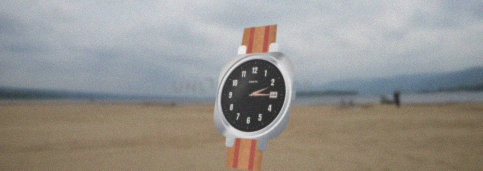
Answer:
2 h 15 min
